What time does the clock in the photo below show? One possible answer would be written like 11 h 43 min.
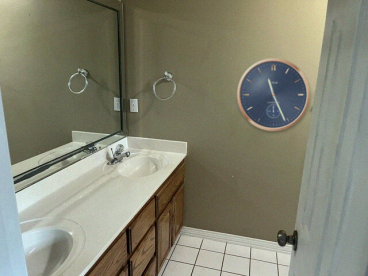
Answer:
11 h 26 min
